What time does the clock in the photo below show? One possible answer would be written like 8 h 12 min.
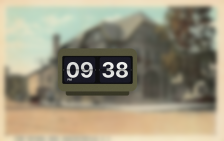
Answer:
9 h 38 min
